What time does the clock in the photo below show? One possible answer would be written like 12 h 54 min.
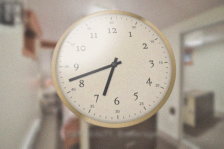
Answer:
6 h 42 min
